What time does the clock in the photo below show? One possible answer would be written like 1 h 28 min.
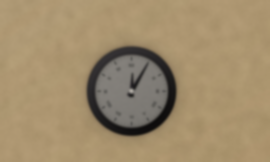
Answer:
12 h 05 min
